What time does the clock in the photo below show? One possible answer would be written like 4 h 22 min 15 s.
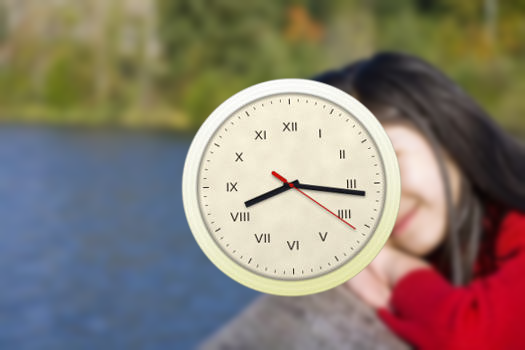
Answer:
8 h 16 min 21 s
